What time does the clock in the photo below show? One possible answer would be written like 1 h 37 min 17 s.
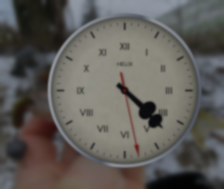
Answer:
4 h 22 min 28 s
